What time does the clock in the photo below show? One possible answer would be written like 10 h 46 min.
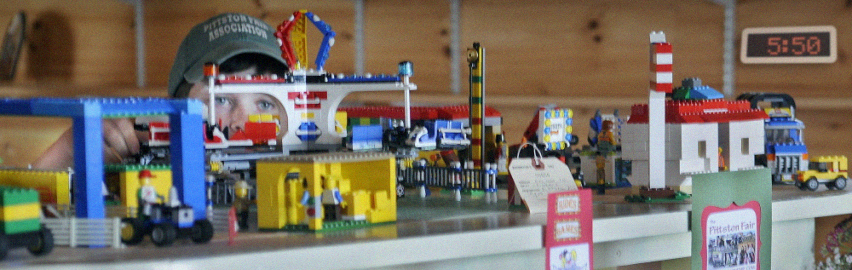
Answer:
5 h 50 min
